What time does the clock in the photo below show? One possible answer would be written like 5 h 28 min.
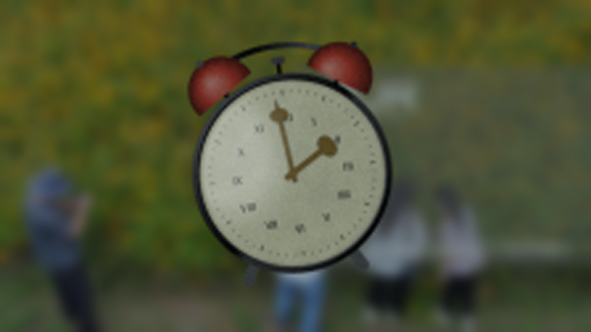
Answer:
1 h 59 min
